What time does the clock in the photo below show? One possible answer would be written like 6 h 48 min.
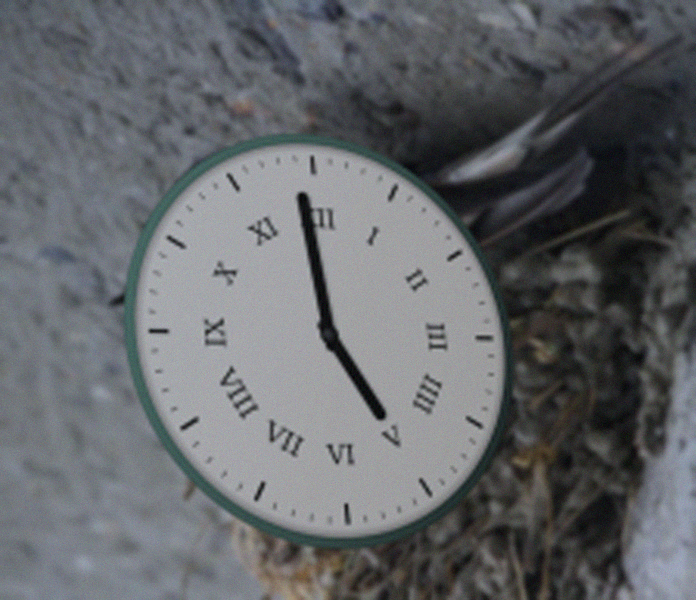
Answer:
4 h 59 min
